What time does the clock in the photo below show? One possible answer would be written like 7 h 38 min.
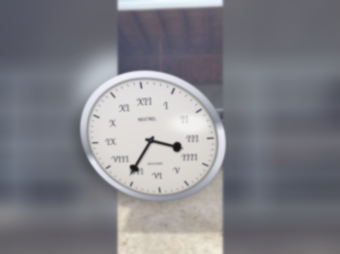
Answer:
3 h 36 min
